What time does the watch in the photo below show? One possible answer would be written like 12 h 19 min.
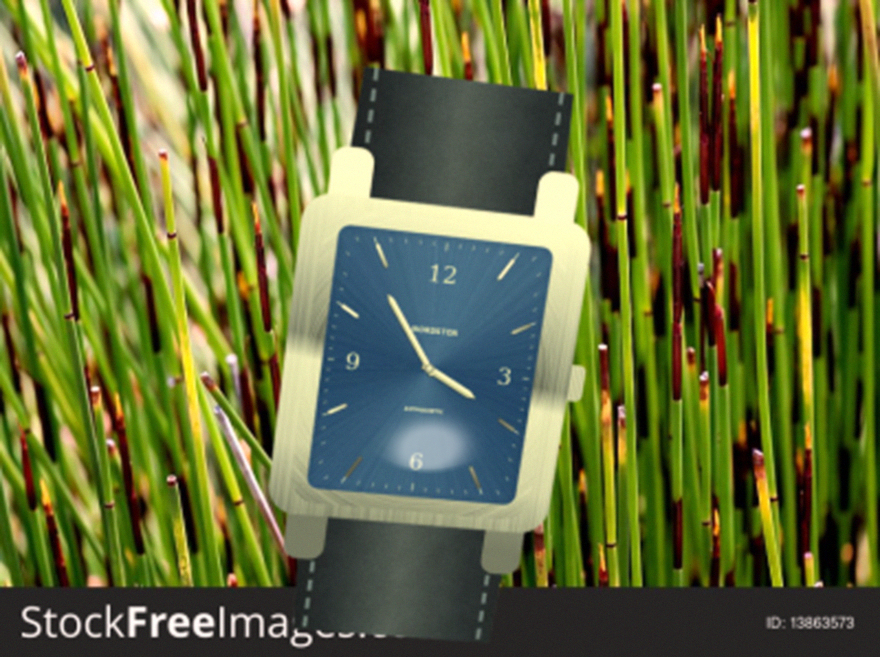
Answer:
3 h 54 min
